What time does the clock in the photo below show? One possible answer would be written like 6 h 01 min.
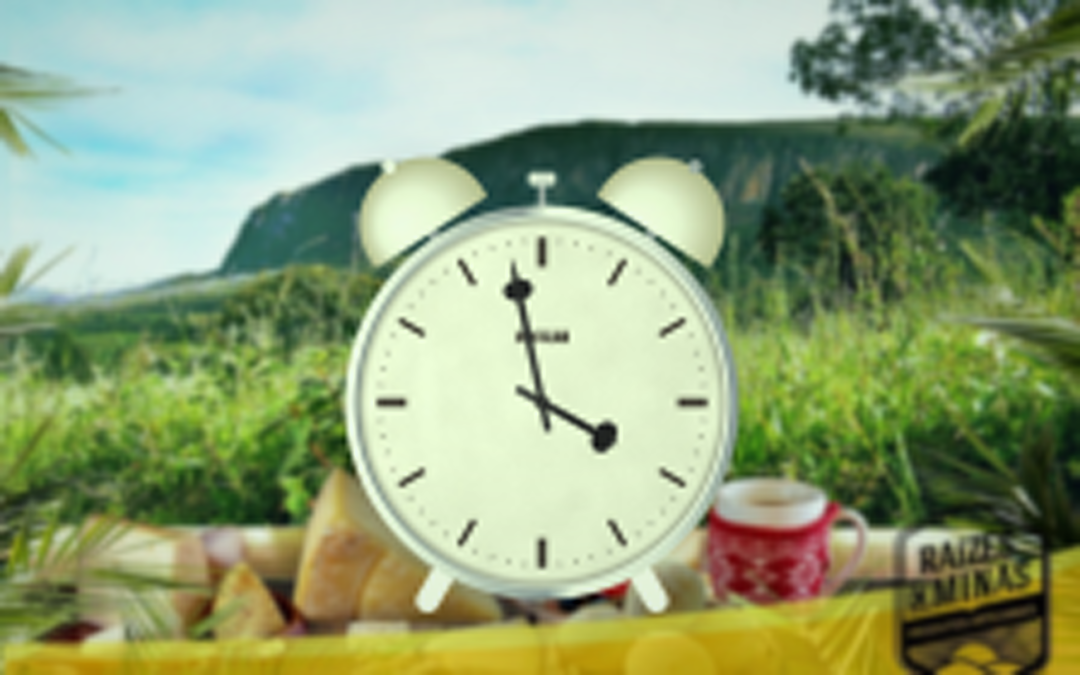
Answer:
3 h 58 min
